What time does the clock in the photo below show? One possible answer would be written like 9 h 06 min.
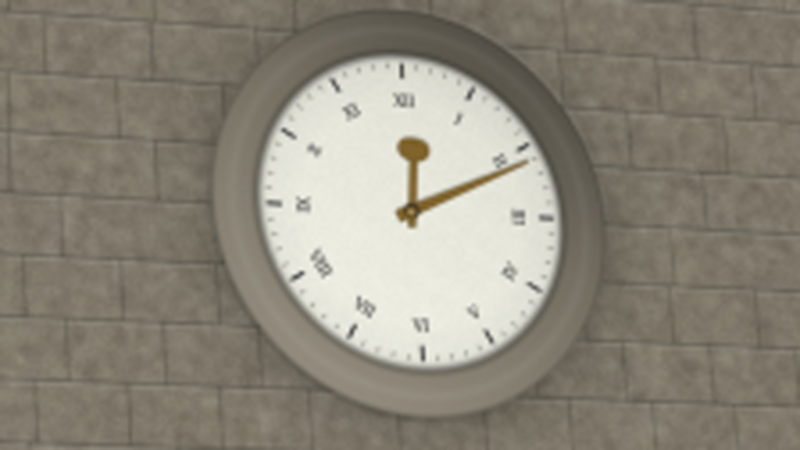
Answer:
12 h 11 min
